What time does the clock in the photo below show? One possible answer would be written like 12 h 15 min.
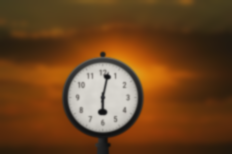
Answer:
6 h 02 min
